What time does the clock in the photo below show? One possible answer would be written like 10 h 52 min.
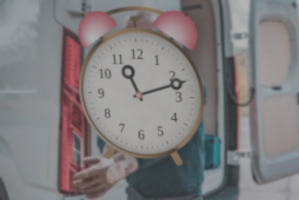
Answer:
11 h 12 min
